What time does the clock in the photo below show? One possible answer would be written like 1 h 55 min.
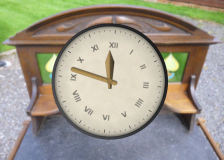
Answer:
11 h 47 min
